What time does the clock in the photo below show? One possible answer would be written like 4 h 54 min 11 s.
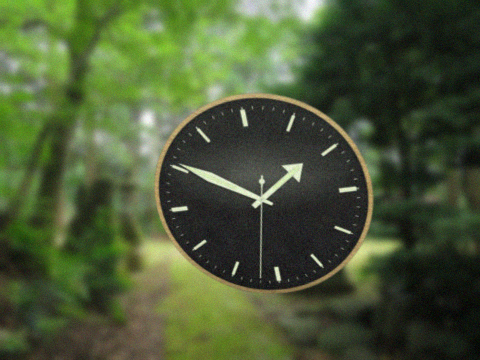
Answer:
1 h 50 min 32 s
